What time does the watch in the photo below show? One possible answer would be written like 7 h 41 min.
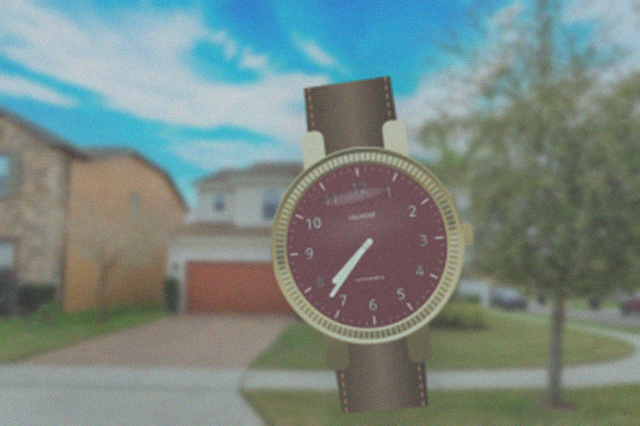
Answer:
7 h 37 min
